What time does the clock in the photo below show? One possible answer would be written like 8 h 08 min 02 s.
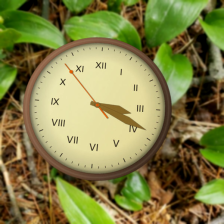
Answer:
3 h 18 min 53 s
